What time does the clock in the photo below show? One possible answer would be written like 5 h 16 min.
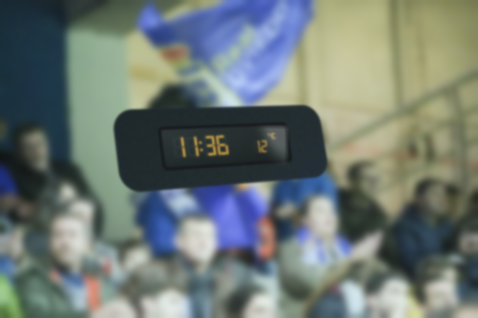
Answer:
11 h 36 min
